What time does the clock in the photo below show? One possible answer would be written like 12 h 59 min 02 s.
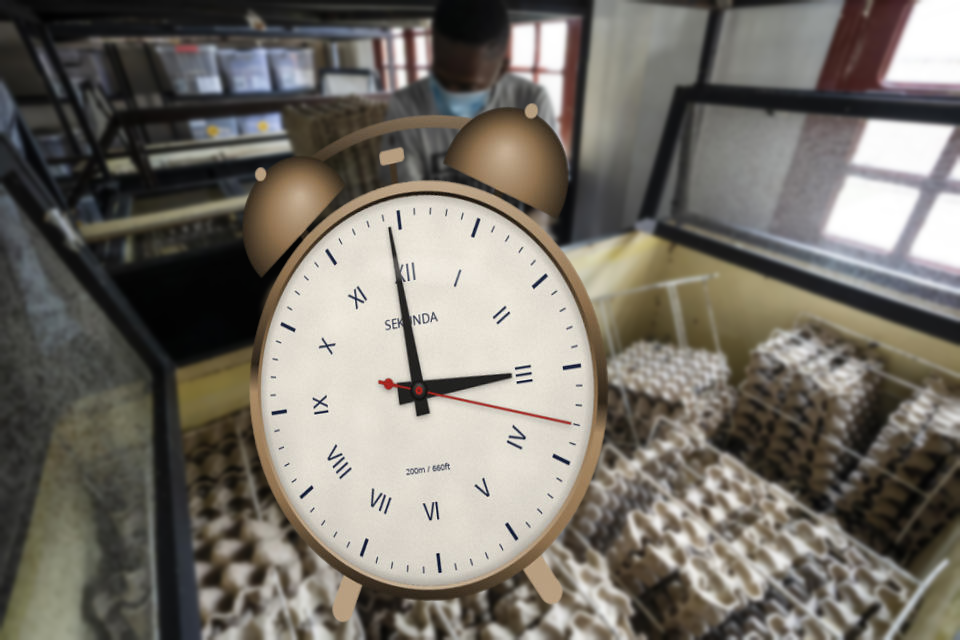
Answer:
2 h 59 min 18 s
